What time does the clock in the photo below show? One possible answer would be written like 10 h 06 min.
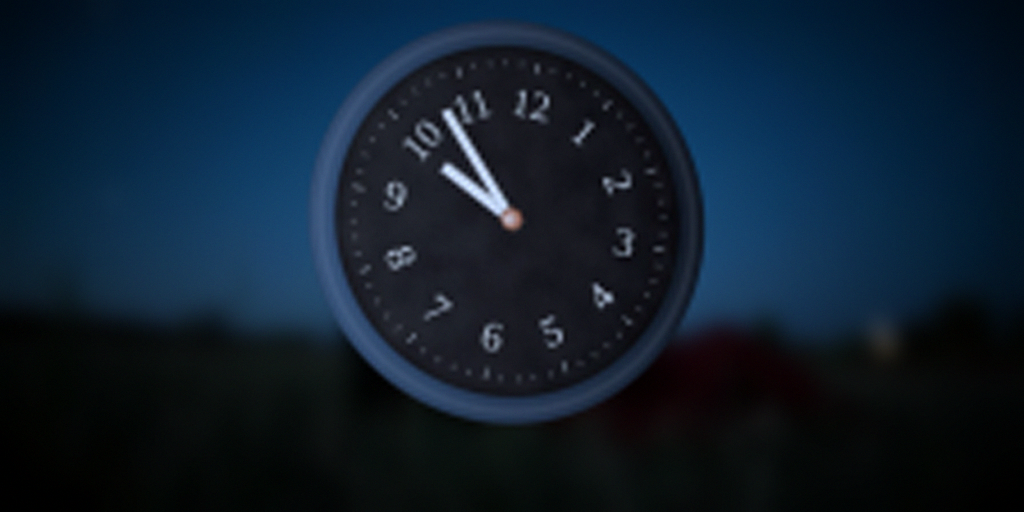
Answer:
9 h 53 min
